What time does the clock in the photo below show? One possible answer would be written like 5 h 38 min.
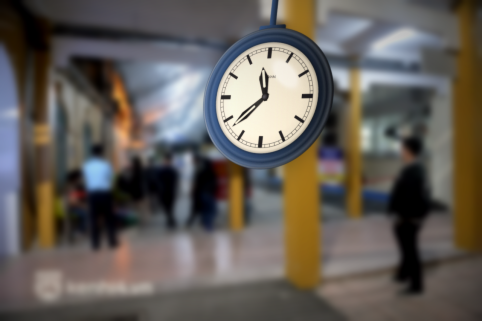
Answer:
11 h 38 min
